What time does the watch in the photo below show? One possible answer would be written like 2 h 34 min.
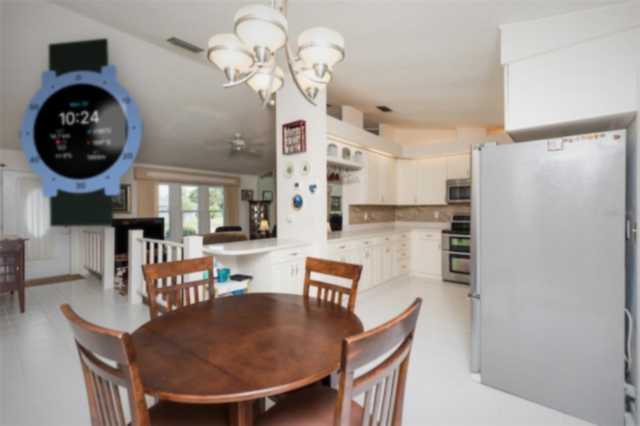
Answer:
10 h 24 min
